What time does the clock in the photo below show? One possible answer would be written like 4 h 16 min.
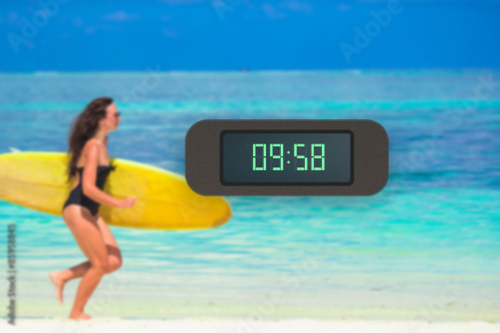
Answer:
9 h 58 min
